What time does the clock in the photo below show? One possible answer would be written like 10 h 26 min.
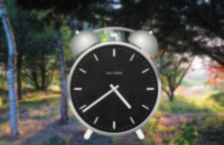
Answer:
4 h 39 min
